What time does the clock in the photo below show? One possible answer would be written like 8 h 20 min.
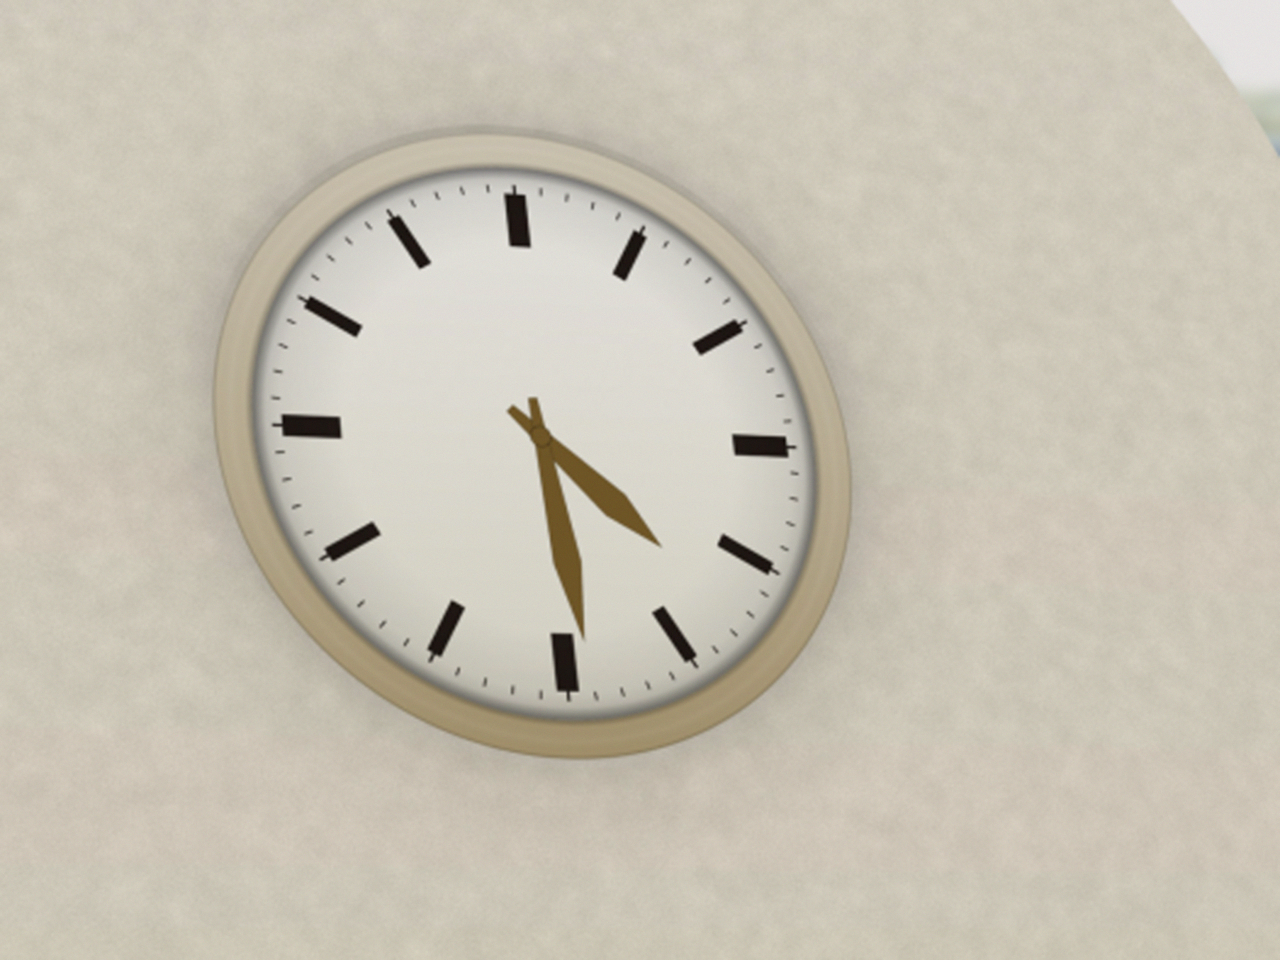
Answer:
4 h 29 min
